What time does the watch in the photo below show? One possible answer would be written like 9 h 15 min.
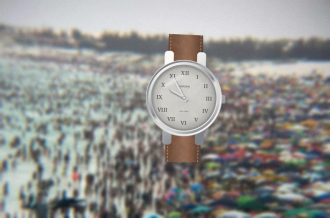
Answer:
9 h 55 min
